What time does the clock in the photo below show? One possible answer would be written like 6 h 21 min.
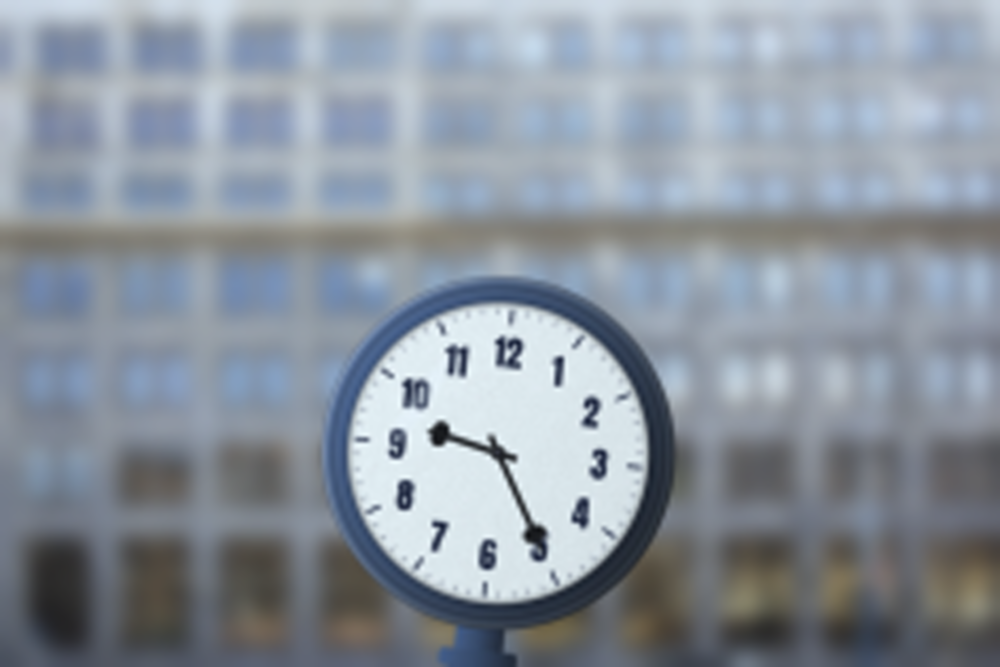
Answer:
9 h 25 min
